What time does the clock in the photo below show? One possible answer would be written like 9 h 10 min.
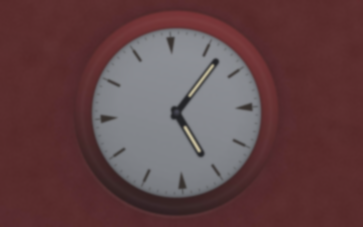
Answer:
5 h 07 min
